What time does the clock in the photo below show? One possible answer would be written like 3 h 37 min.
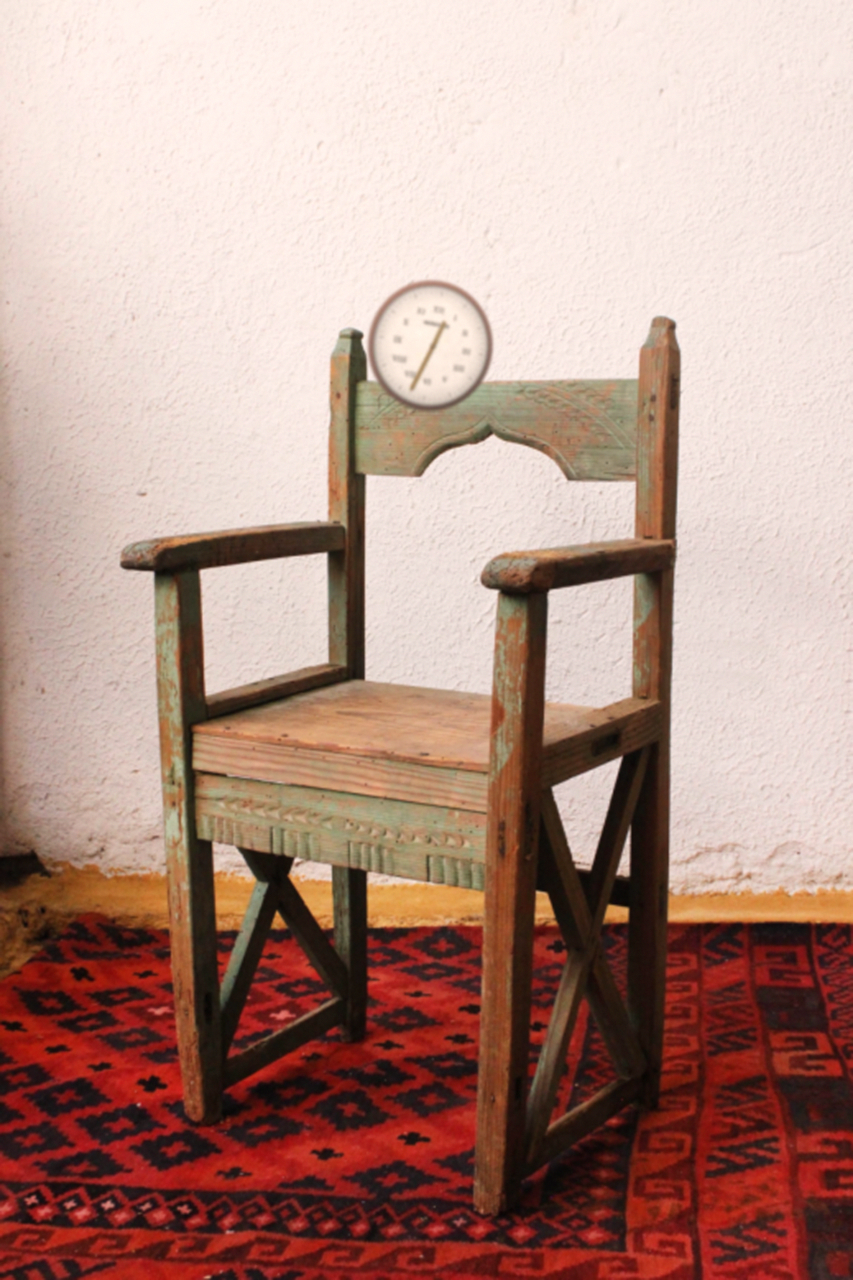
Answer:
12 h 33 min
